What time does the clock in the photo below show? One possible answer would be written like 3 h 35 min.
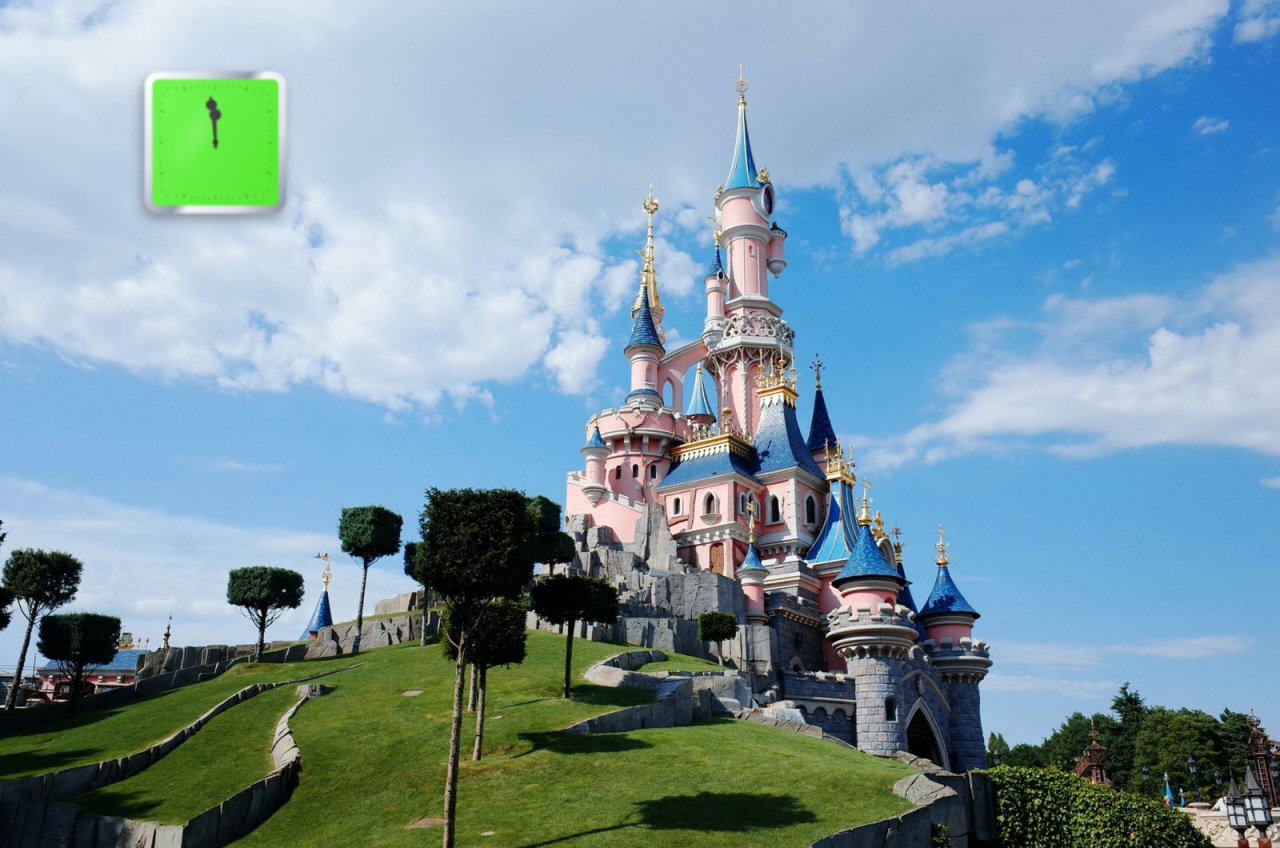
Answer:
11 h 59 min
